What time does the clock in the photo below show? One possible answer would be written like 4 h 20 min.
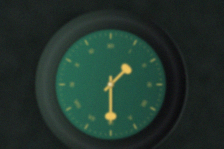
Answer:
1 h 30 min
